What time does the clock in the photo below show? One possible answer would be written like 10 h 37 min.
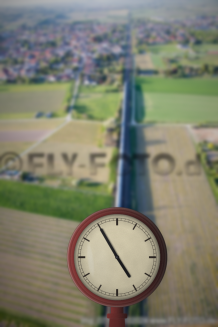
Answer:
4 h 55 min
